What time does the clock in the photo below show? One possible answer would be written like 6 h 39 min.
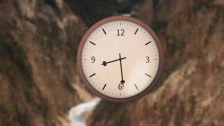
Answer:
8 h 29 min
